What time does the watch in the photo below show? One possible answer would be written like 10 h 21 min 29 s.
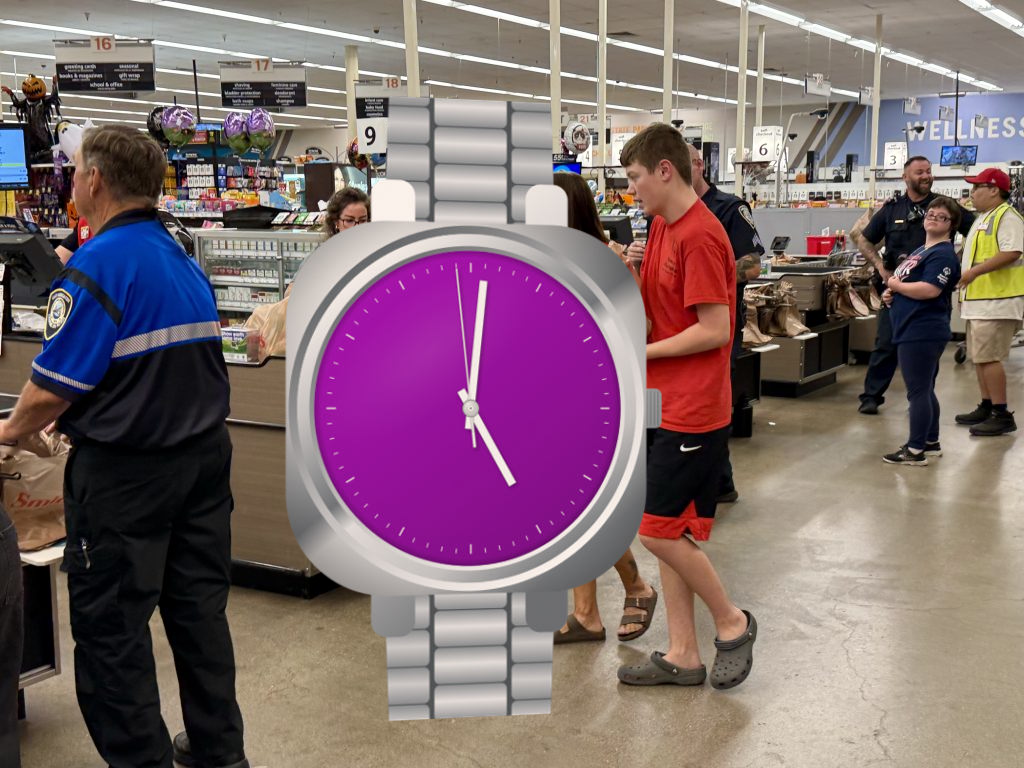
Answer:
5 h 00 min 59 s
